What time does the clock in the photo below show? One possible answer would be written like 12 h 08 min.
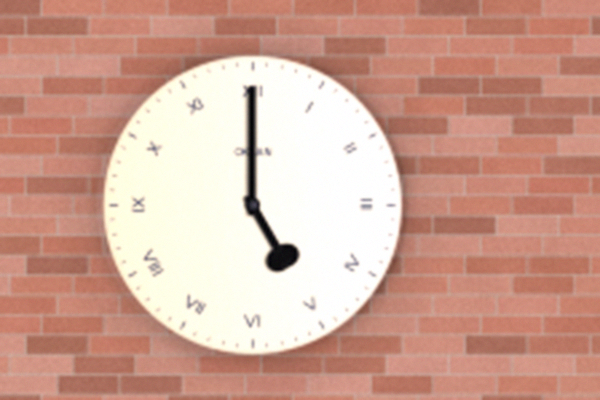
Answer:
5 h 00 min
